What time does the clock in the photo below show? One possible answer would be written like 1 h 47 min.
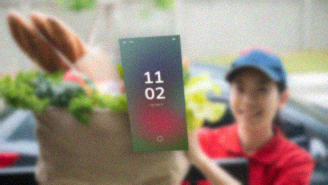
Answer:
11 h 02 min
